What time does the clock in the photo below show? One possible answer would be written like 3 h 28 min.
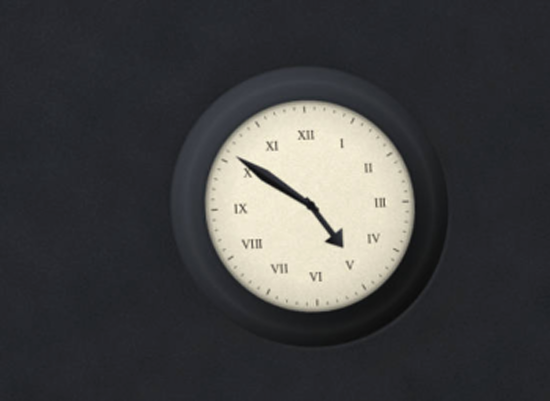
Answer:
4 h 51 min
